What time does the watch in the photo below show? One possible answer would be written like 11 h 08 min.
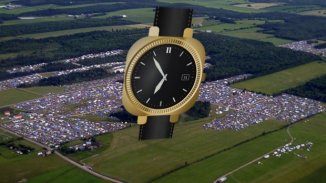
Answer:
6 h 54 min
